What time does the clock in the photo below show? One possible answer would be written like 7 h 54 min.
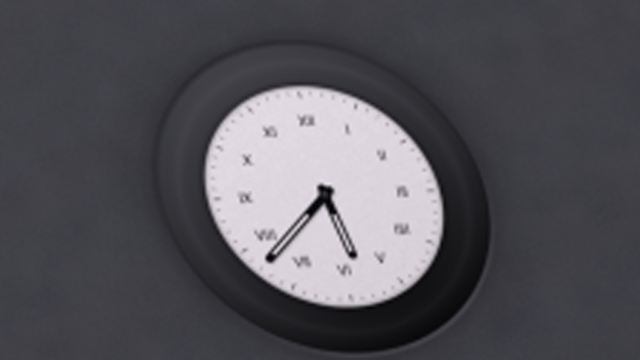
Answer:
5 h 38 min
